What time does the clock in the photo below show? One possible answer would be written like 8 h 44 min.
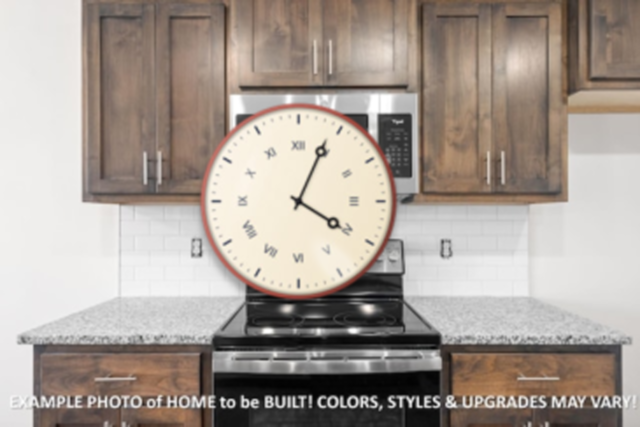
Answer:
4 h 04 min
